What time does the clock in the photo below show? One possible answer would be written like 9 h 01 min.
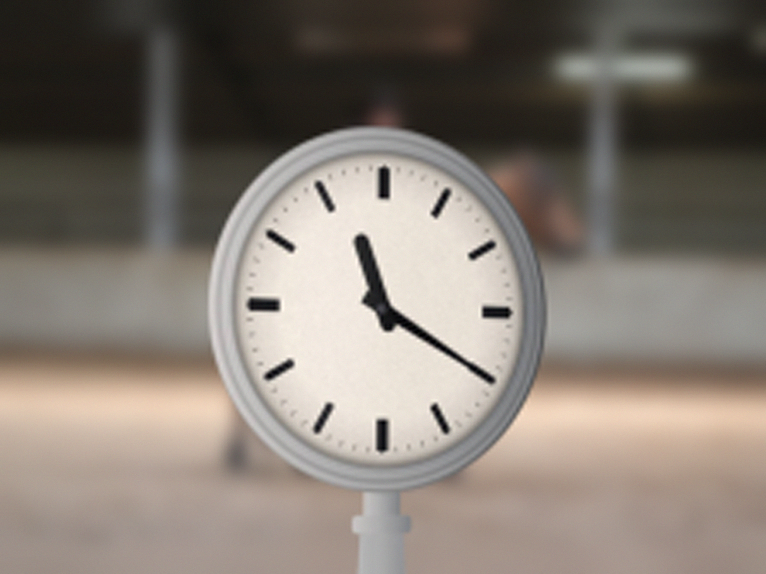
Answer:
11 h 20 min
